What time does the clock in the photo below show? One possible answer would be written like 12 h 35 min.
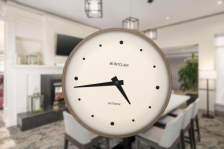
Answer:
4 h 43 min
